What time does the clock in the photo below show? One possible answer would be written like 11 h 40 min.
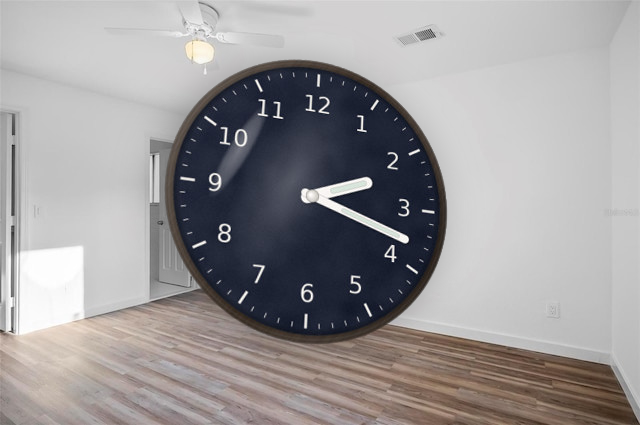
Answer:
2 h 18 min
